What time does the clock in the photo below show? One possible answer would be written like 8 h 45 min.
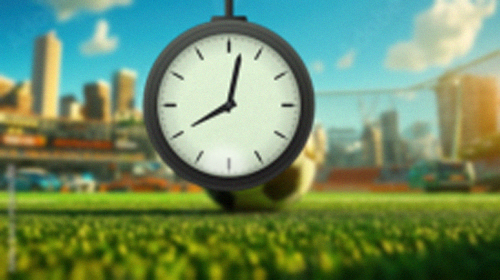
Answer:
8 h 02 min
